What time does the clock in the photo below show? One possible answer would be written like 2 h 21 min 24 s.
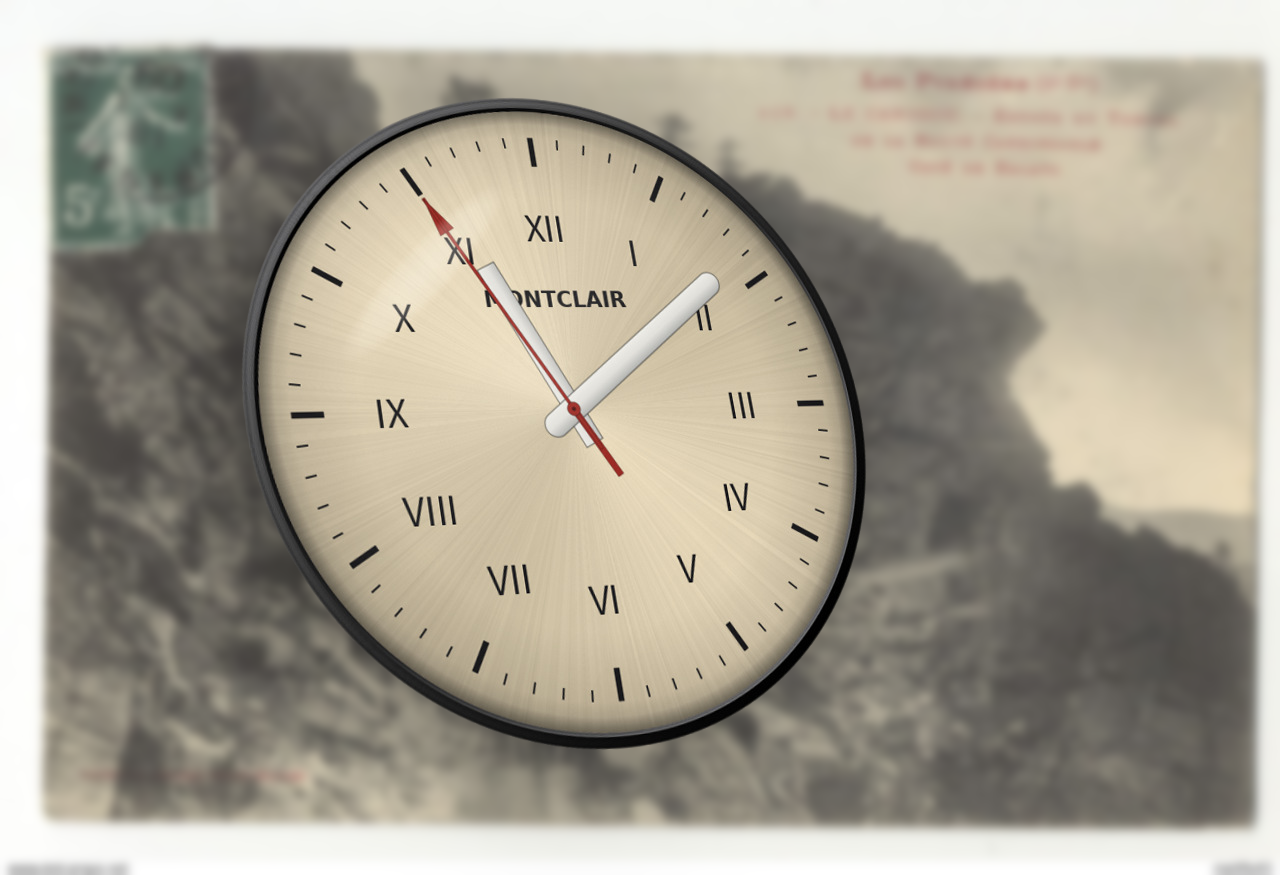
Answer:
11 h 08 min 55 s
